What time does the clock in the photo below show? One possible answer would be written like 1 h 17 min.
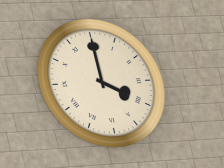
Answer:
4 h 00 min
